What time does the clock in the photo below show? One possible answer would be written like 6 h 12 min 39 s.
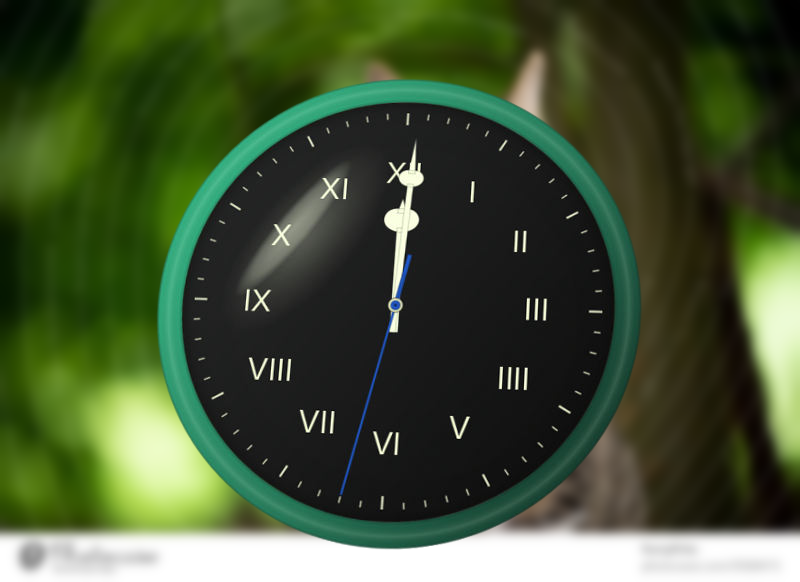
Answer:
12 h 00 min 32 s
